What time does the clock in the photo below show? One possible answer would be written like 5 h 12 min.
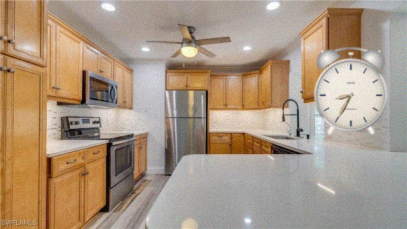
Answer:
8 h 35 min
